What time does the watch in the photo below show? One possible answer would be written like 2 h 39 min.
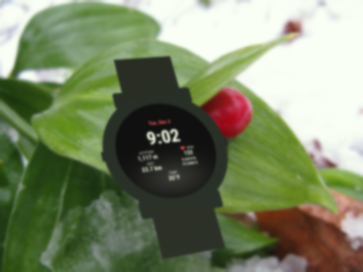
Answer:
9 h 02 min
